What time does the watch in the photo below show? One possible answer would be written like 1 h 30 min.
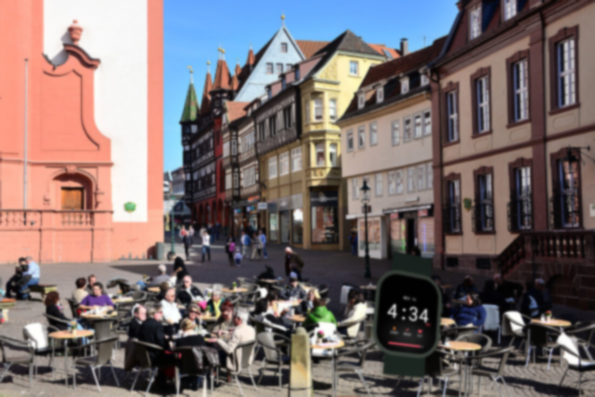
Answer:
4 h 34 min
